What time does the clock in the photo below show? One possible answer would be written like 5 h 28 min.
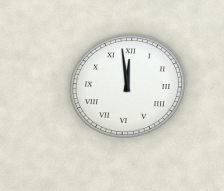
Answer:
11 h 58 min
